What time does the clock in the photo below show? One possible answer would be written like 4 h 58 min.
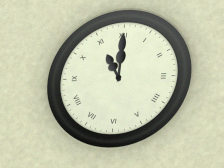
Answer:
11 h 00 min
